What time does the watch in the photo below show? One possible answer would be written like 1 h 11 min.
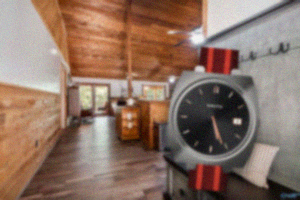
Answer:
5 h 26 min
